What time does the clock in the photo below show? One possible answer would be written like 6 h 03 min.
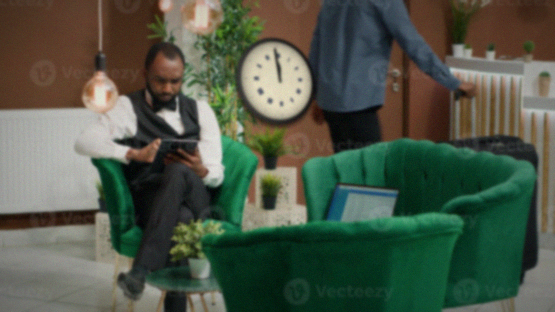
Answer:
11 h 59 min
